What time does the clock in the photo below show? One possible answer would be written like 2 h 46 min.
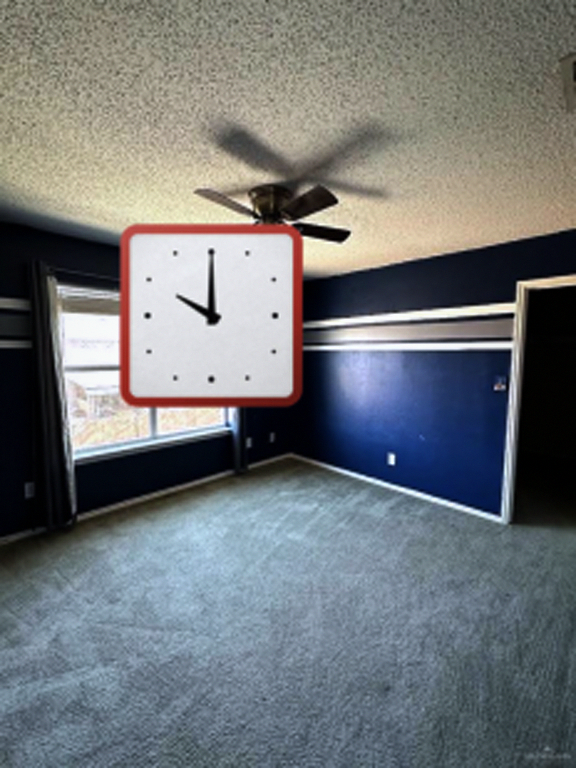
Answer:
10 h 00 min
